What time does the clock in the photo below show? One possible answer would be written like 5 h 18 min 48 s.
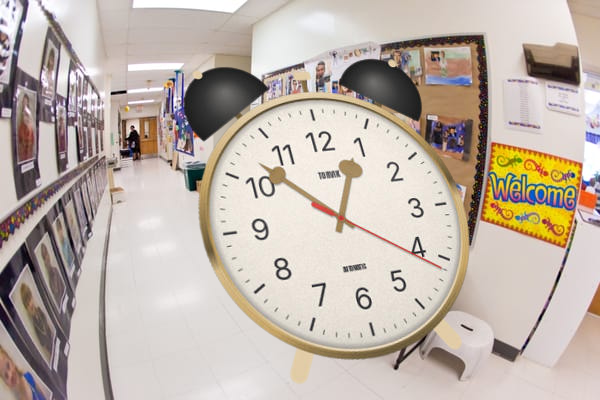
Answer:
12 h 52 min 21 s
